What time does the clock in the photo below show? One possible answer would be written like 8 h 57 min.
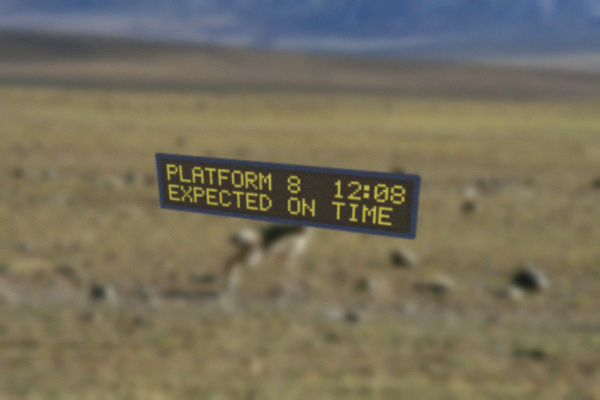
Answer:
12 h 08 min
